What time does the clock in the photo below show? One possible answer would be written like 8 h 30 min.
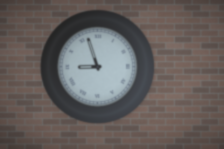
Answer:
8 h 57 min
